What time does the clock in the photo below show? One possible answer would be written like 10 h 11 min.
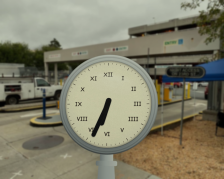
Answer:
6 h 34 min
